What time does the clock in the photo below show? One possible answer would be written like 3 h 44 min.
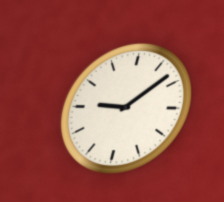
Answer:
9 h 08 min
